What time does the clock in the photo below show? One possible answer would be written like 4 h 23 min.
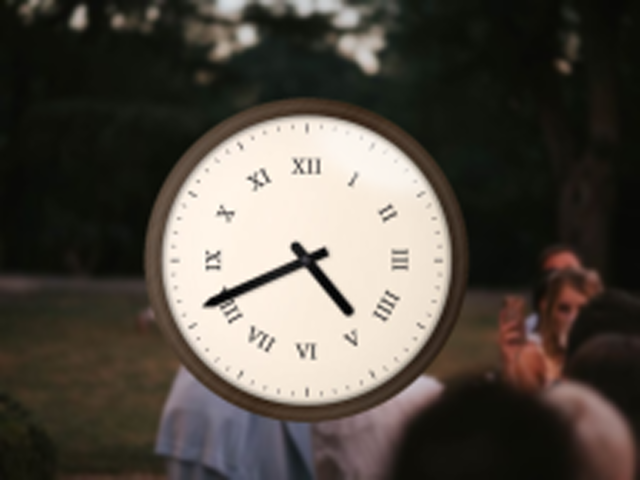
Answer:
4 h 41 min
